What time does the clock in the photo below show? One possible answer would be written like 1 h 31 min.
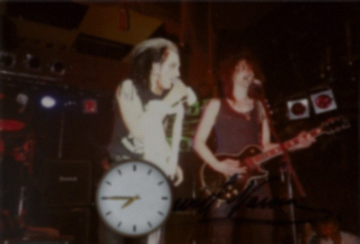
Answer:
7 h 45 min
